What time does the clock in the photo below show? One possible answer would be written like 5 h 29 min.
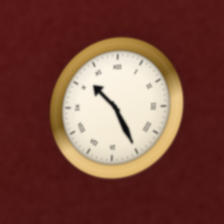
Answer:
10 h 25 min
